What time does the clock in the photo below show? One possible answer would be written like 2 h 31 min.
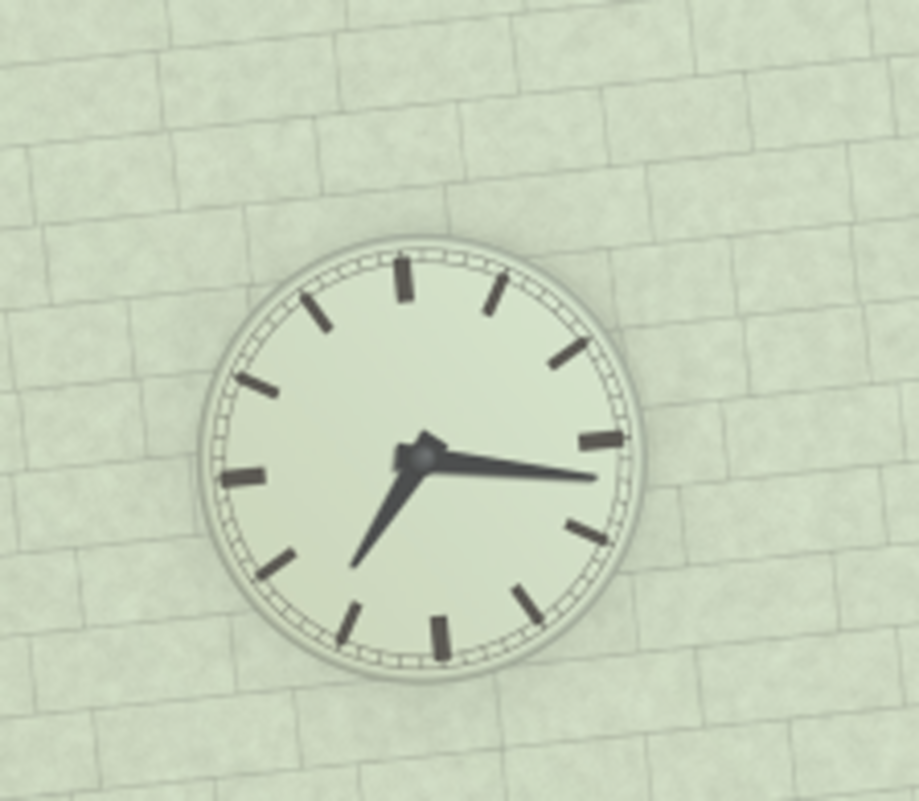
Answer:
7 h 17 min
